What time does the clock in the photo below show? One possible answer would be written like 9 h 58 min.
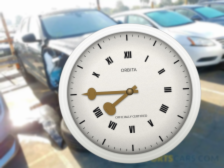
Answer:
7 h 45 min
